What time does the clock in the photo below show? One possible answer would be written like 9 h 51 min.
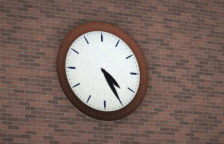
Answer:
4 h 25 min
